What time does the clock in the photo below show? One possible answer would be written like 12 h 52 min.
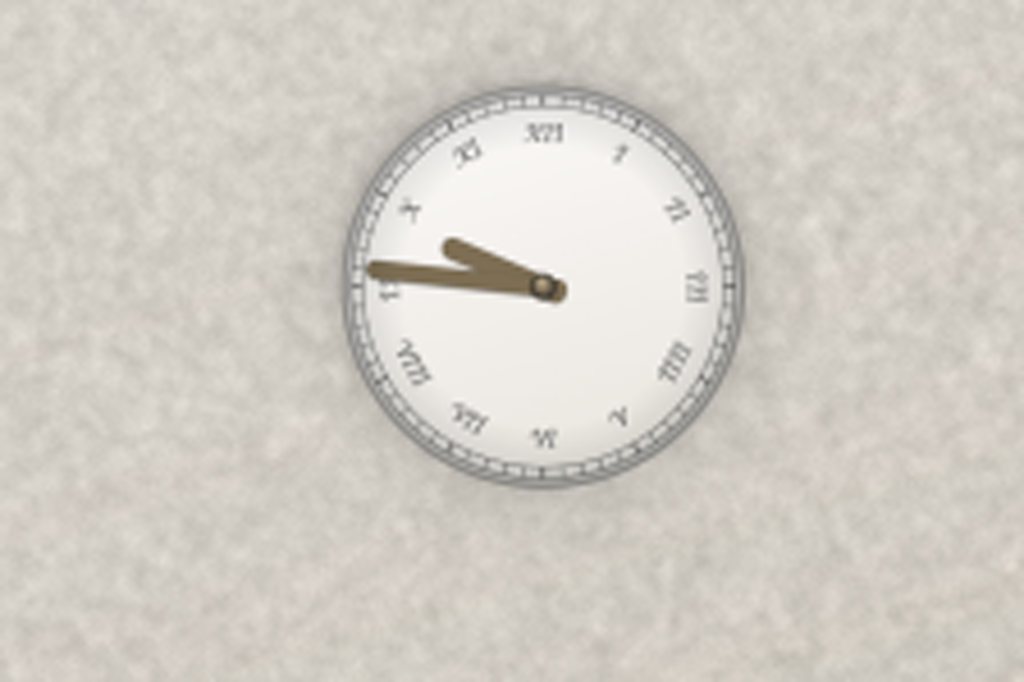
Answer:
9 h 46 min
